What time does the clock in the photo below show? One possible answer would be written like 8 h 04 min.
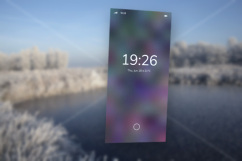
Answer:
19 h 26 min
